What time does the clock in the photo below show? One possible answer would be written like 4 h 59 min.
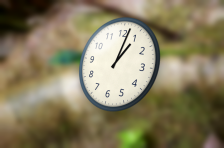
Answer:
1 h 02 min
